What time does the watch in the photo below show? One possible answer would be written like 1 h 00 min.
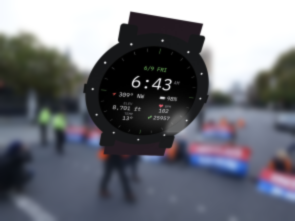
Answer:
6 h 43 min
